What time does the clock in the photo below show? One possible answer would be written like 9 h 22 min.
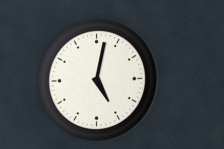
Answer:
5 h 02 min
